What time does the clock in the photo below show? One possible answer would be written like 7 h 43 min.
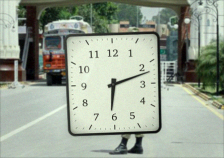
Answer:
6 h 12 min
